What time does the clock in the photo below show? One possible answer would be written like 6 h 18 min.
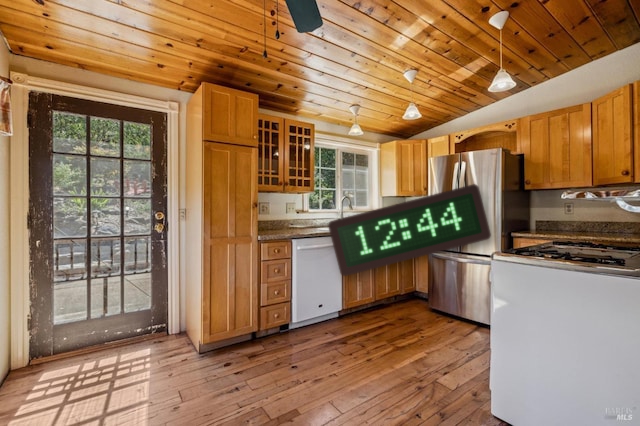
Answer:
12 h 44 min
